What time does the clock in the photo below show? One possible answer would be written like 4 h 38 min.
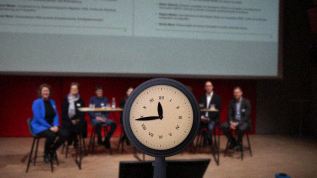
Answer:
11 h 44 min
